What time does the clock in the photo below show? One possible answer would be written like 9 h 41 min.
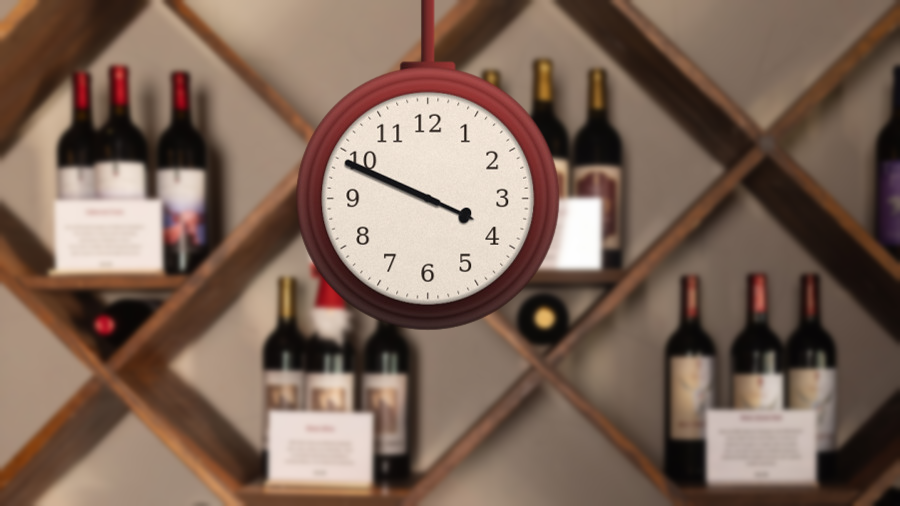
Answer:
3 h 49 min
